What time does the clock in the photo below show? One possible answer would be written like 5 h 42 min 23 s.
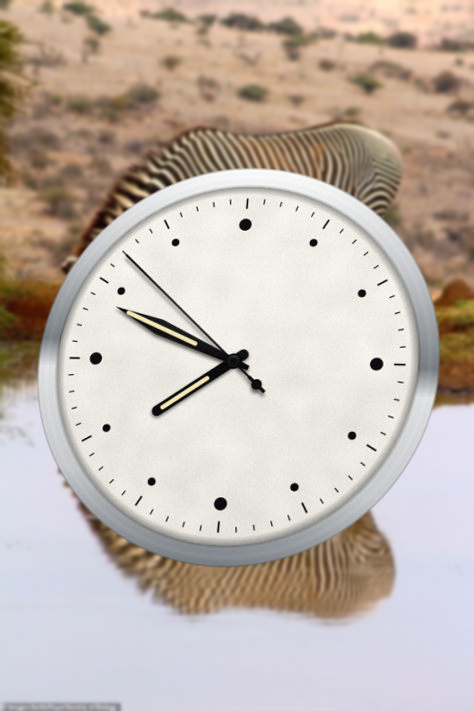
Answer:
7 h 48 min 52 s
